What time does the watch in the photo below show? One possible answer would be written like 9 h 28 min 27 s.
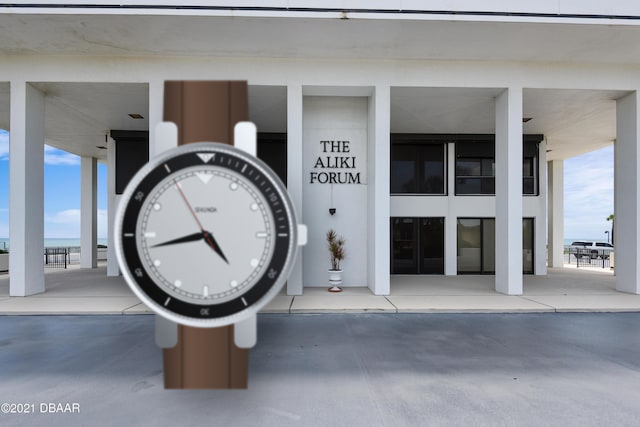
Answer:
4 h 42 min 55 s
